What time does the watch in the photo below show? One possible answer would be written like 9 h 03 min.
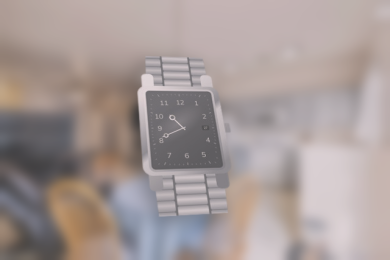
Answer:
10 h 41 min
